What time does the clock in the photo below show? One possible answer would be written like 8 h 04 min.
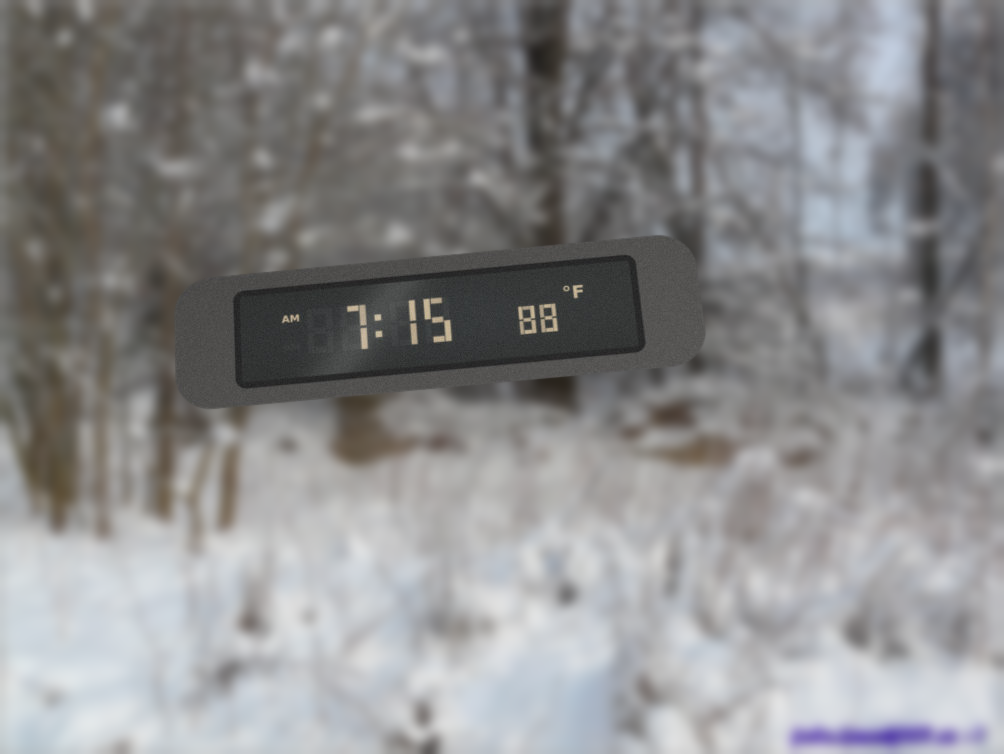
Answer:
7 h 15 min
